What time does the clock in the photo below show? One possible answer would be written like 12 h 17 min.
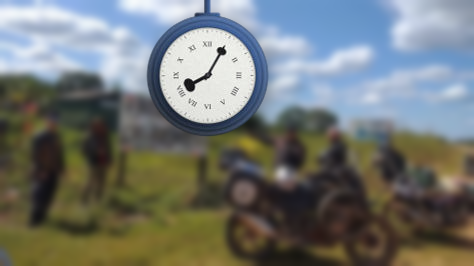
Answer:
8 h 05 min
